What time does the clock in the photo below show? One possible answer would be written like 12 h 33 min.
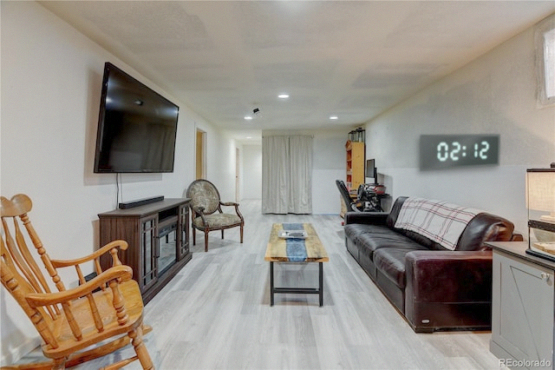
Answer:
2 h 12 min
